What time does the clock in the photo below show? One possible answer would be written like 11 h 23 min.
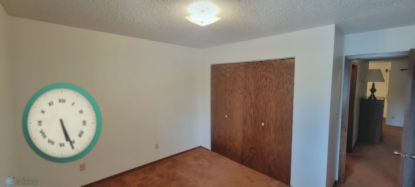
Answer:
5 h 26 min
